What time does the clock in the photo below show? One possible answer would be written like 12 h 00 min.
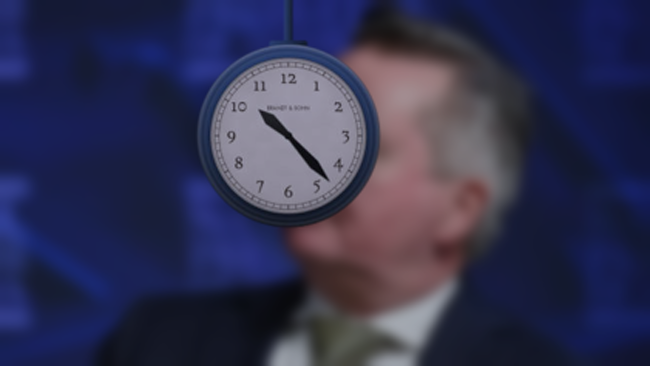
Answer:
10 h 23 min
